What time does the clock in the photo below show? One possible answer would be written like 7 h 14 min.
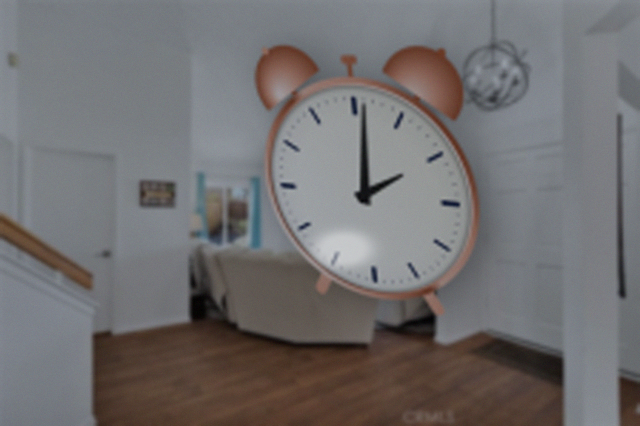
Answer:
2 h 01 min
